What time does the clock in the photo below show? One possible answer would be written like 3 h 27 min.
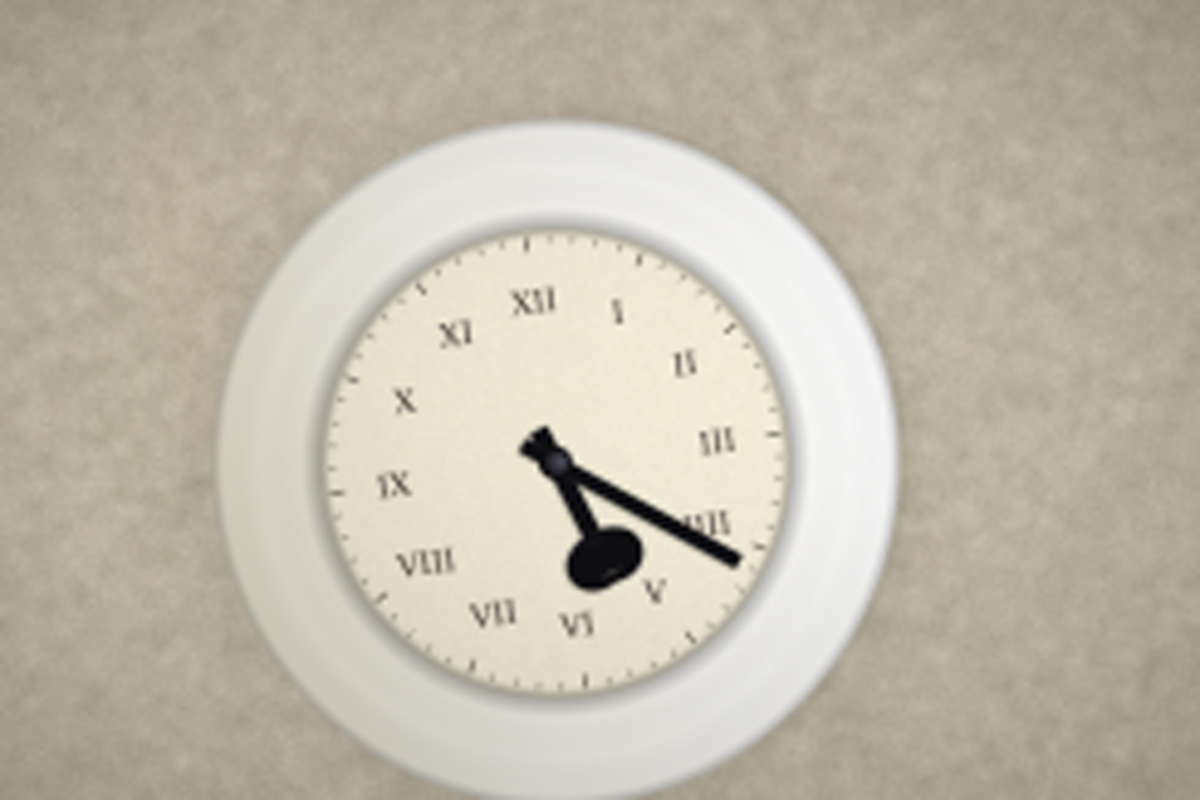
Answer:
5 h 21 min
